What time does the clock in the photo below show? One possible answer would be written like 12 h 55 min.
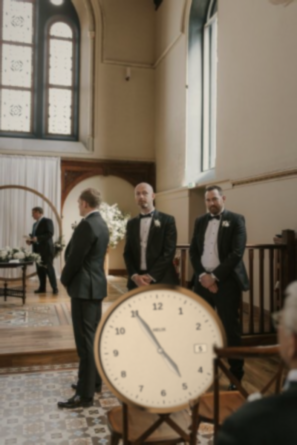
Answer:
4 h 55 min
